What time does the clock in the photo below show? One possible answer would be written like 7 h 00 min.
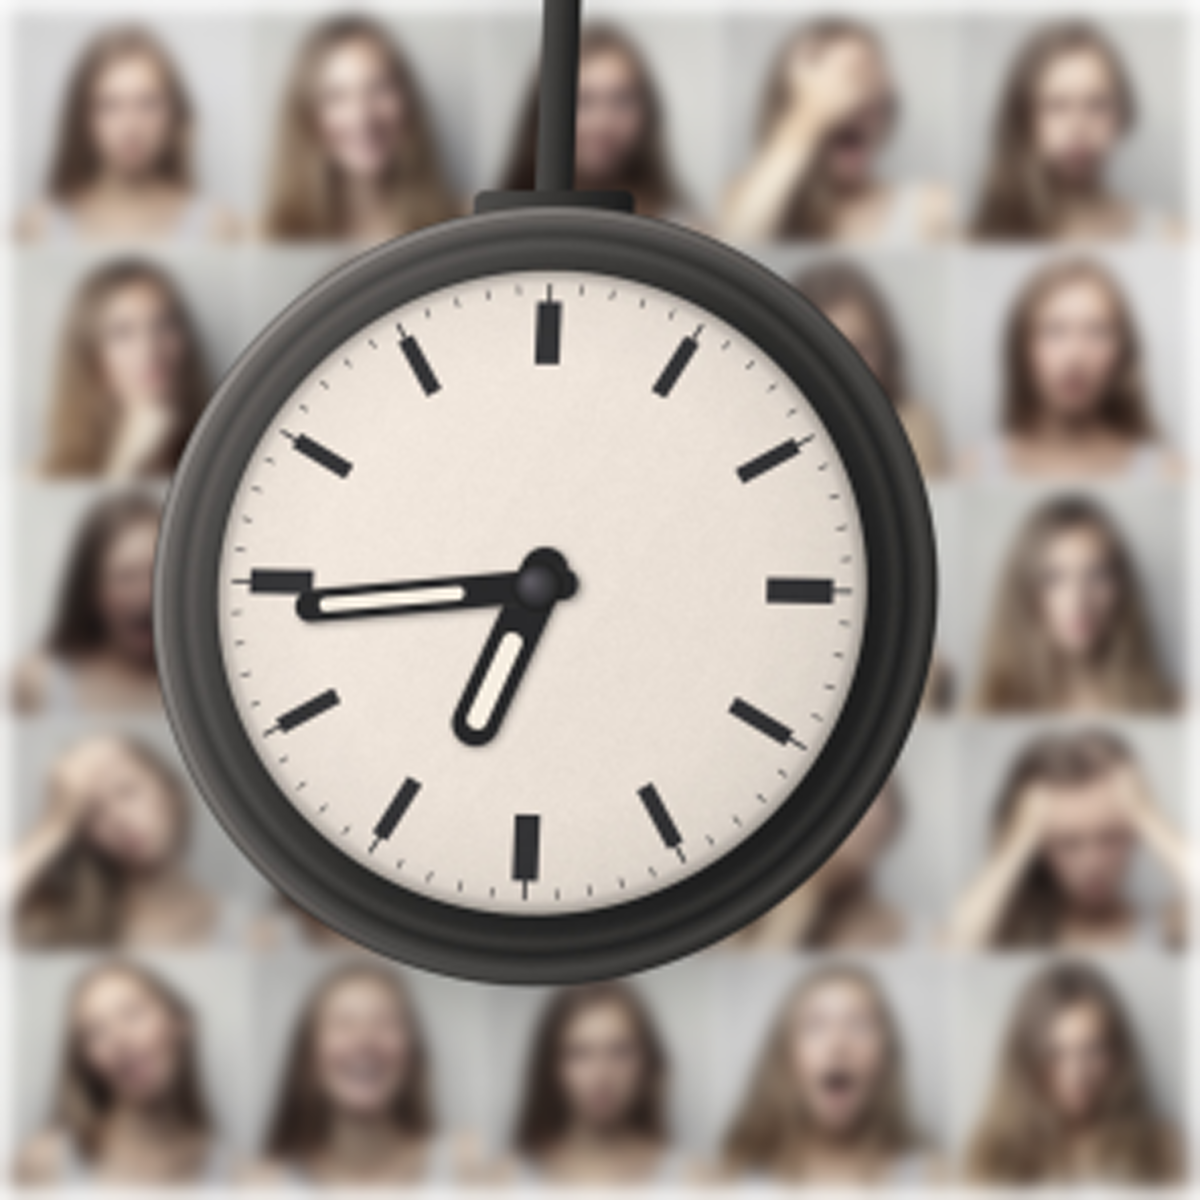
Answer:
6 h 44 min
